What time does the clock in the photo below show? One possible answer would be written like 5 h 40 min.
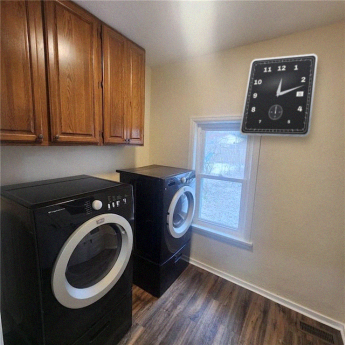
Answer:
12 h 12 min
